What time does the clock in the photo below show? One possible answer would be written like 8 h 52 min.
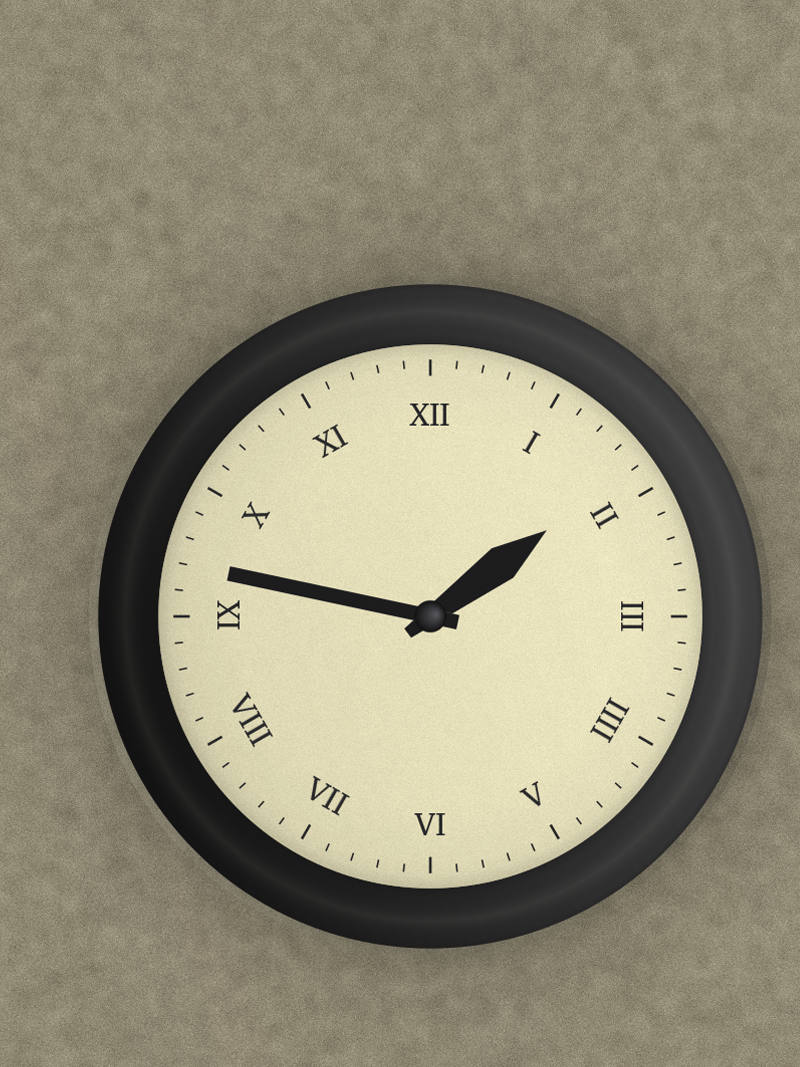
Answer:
1 h 47 min
